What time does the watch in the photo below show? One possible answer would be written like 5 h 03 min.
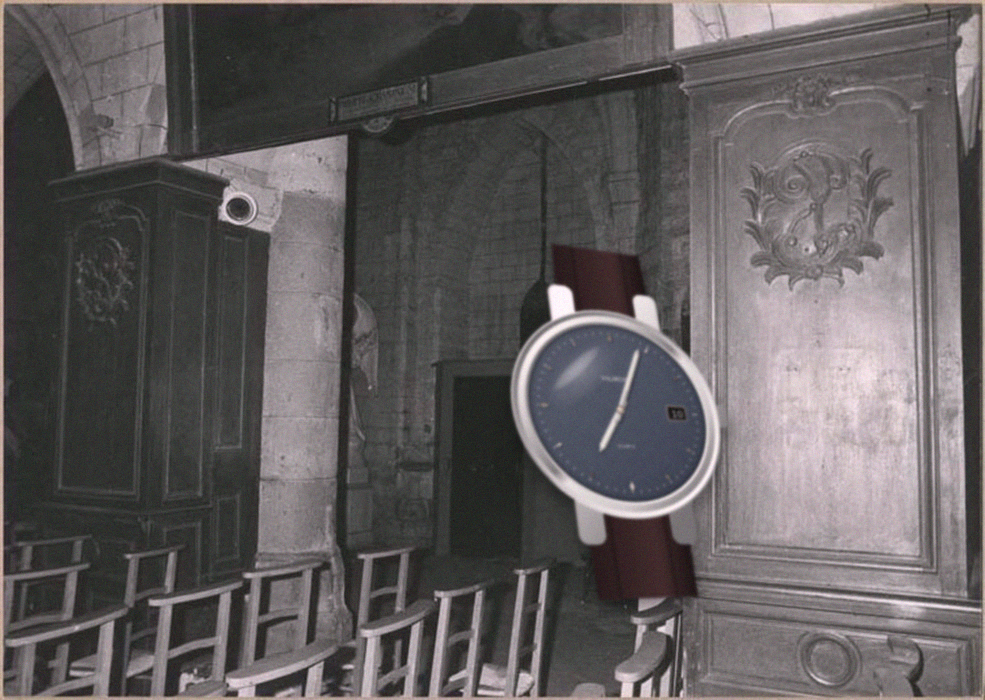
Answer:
7 h 04 min
